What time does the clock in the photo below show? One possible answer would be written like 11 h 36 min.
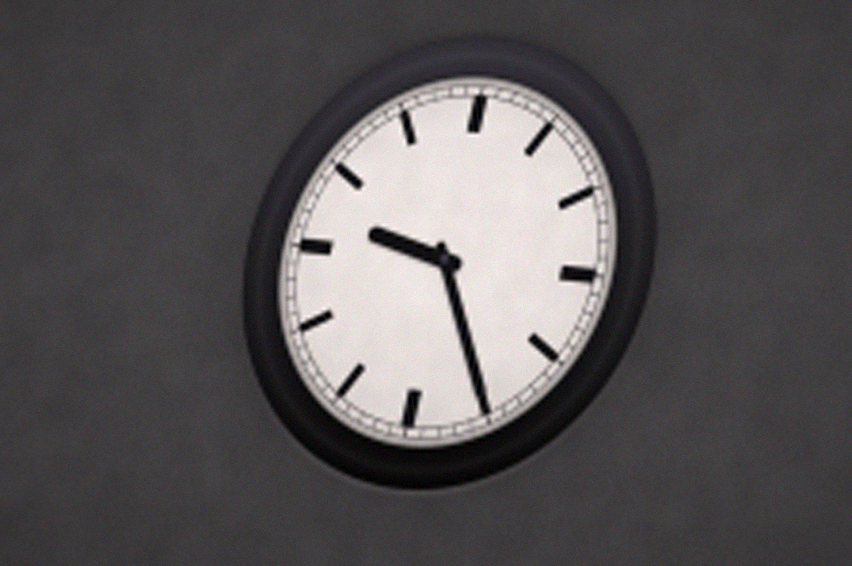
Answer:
9 h 25 min
